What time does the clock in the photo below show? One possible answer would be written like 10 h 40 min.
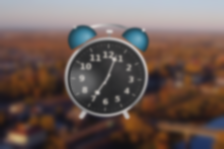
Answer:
7 h 03 min
